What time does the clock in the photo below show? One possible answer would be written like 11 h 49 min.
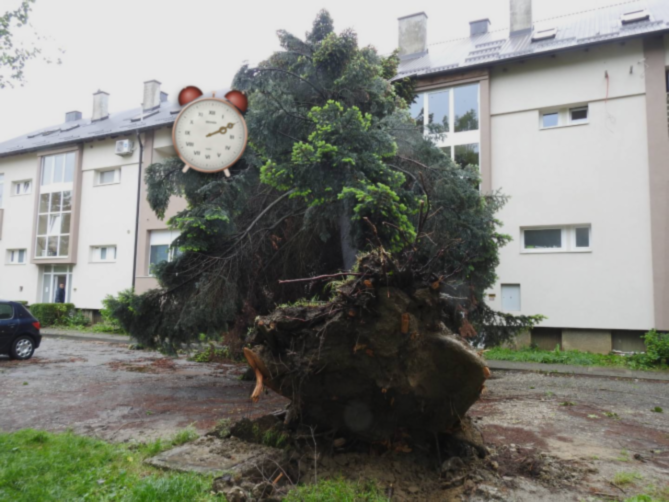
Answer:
2 h 10 min
